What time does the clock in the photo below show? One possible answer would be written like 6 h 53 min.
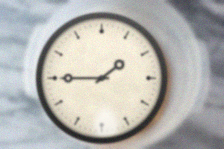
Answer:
1 h 45 min
